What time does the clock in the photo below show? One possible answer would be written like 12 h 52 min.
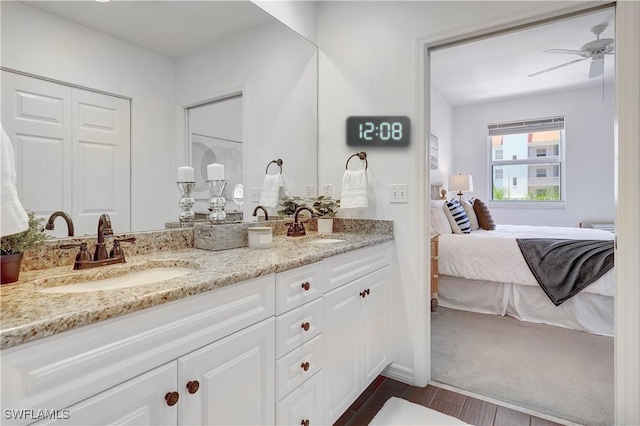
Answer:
12 h 08 min
